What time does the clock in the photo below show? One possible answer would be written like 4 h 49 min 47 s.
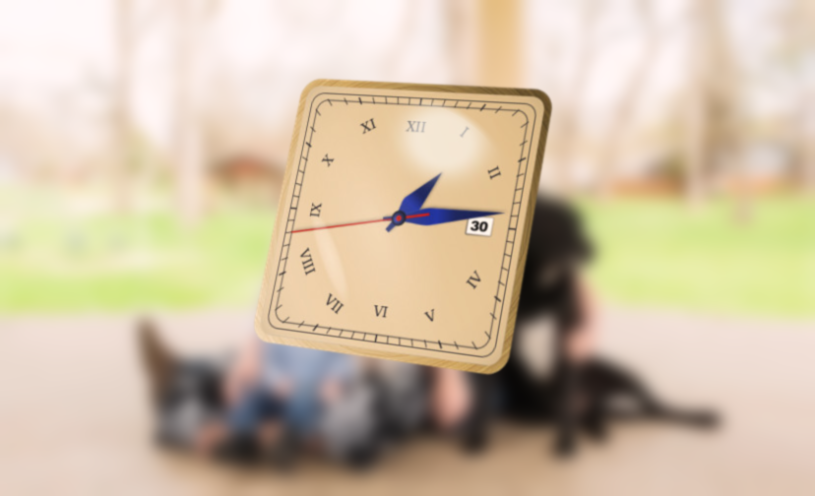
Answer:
1 h 13 min 43 s
